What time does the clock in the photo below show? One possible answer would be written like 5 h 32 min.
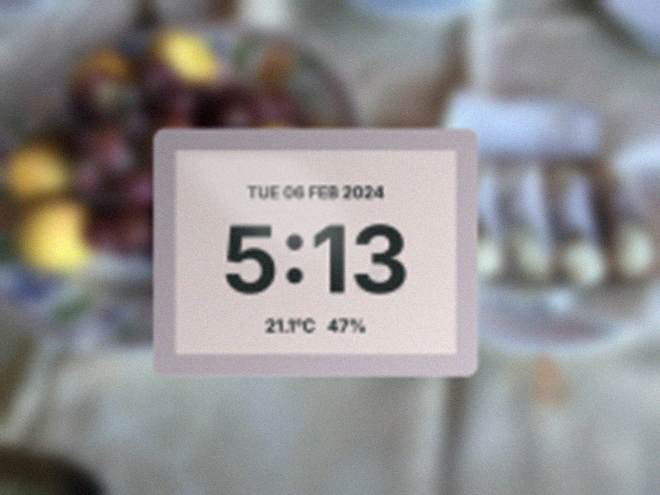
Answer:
5 h 13 min
